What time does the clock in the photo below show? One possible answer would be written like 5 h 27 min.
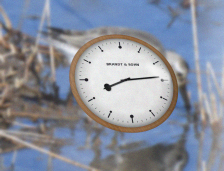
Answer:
8 h 14 min
